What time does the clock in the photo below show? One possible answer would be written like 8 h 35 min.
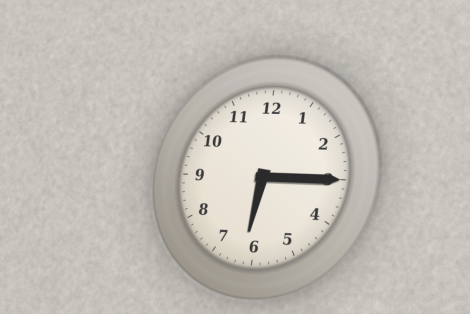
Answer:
6 h 15 min
